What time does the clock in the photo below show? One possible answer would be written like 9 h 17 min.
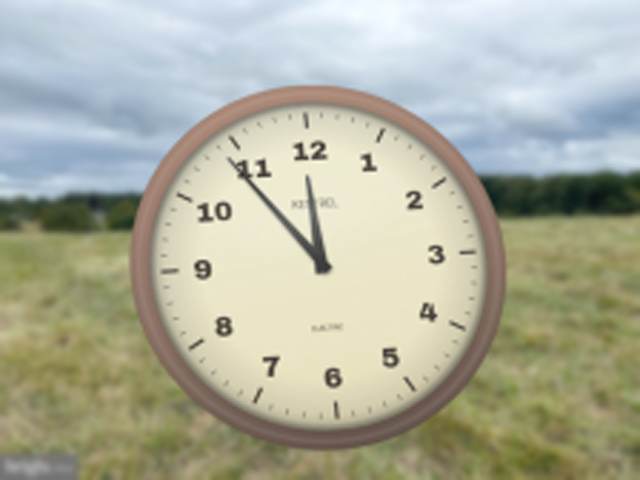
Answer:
11 h 54 min
